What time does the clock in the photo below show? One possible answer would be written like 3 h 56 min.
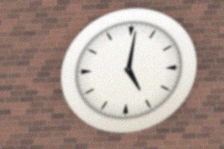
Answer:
5 h 01 min
